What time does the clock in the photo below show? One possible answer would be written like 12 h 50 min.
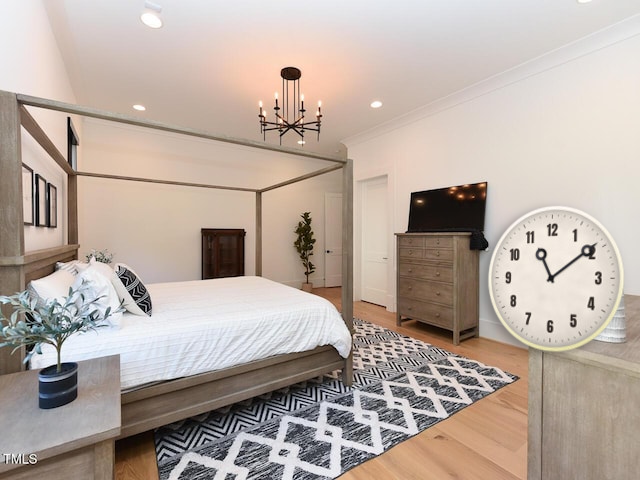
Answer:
11 h 09 min
